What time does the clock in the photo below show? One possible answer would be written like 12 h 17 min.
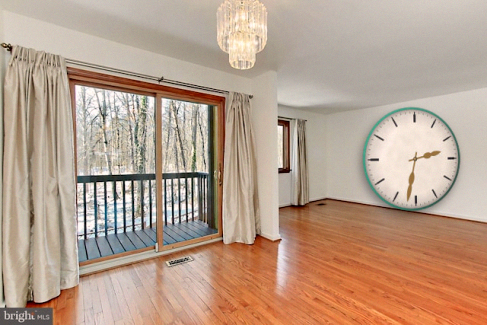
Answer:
2 h 32 min
